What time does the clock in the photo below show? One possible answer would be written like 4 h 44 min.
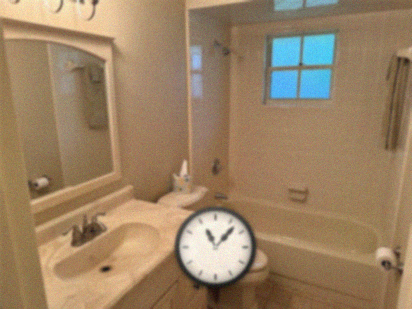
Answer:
11 h 07 min
